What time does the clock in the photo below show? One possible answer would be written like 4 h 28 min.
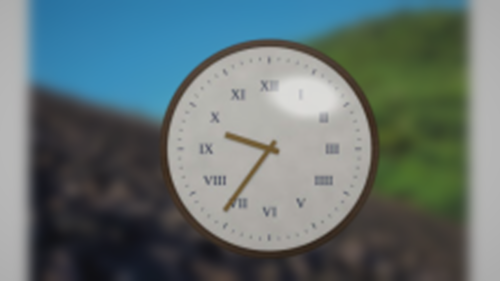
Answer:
9 h 36 min
